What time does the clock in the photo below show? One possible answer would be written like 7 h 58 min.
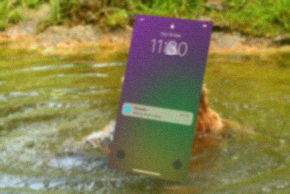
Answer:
11 h 30 min
